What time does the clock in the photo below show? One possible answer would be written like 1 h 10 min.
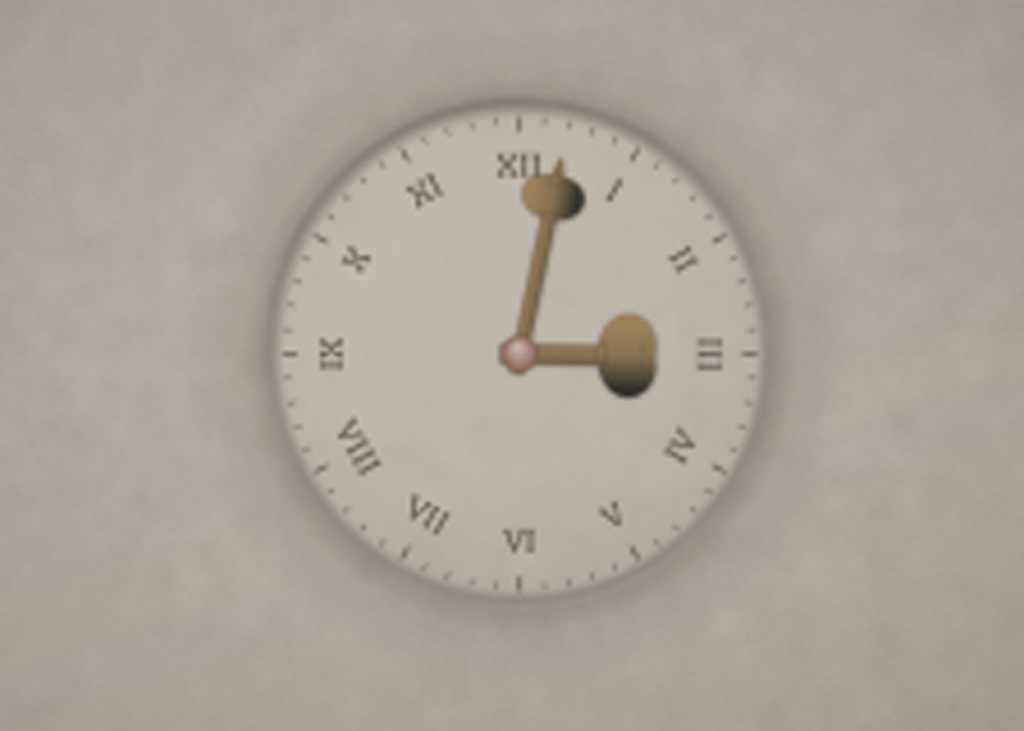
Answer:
3 h 02 min
